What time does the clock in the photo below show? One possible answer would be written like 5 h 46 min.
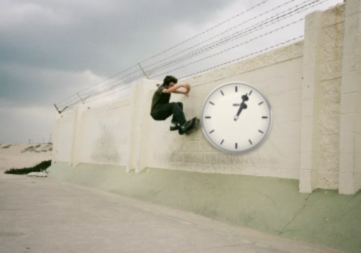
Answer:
1 h 04 min
